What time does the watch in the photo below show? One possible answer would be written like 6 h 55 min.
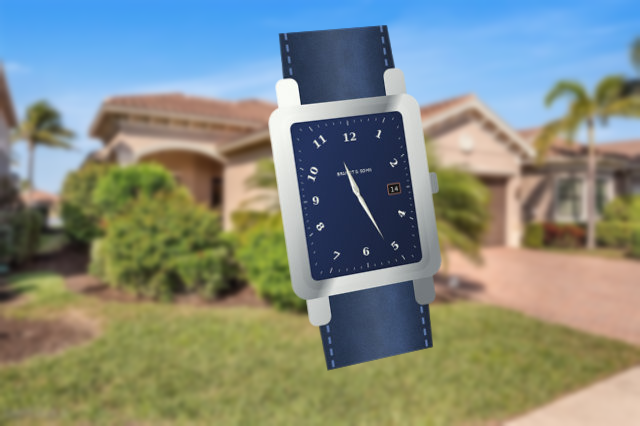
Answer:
11 h 26 min
